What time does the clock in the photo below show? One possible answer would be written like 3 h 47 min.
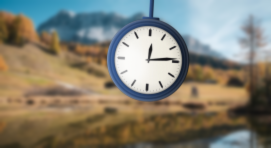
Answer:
12 h 14 min
